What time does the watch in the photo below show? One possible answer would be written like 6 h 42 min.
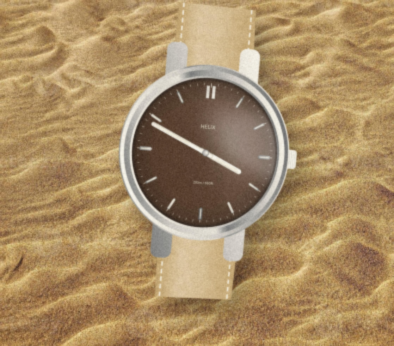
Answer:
3 h 49 min
